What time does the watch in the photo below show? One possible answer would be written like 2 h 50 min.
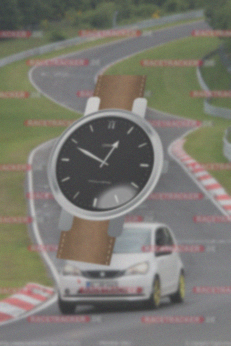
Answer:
12 h 49 min
